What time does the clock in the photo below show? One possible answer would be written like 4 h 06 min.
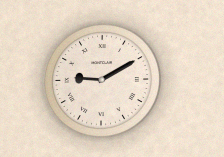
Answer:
9 h 10 min
